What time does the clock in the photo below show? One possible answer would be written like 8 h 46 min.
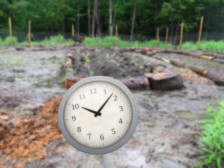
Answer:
10 h 08 min
